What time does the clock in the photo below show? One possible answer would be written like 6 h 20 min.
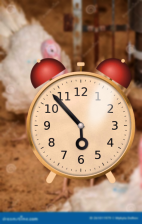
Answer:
5 h 53 min
